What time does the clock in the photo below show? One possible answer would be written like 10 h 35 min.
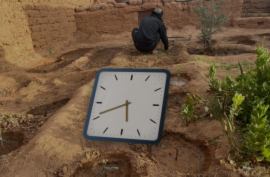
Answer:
5 h 41 min
